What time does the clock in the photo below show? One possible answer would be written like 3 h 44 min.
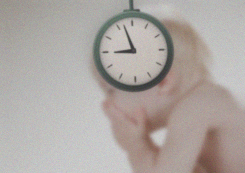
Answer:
8 h 57 min
